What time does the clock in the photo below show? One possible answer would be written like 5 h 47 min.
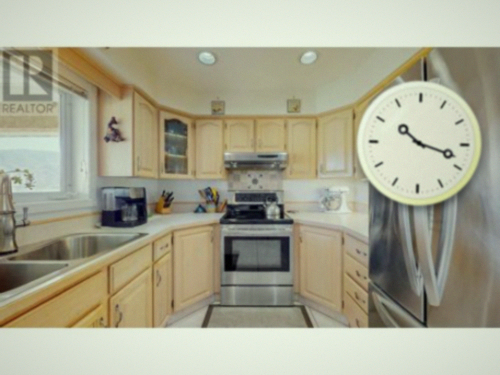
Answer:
10 h 18 min
